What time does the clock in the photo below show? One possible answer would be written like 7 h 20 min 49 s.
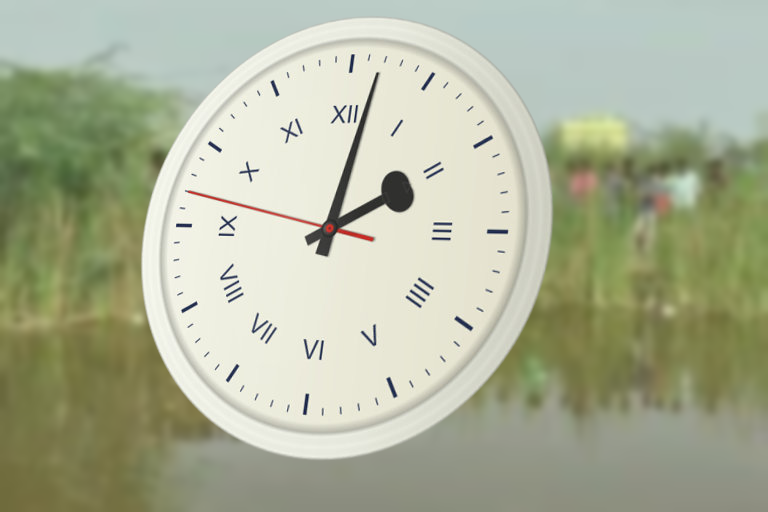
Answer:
2 h 01 min 47 s
